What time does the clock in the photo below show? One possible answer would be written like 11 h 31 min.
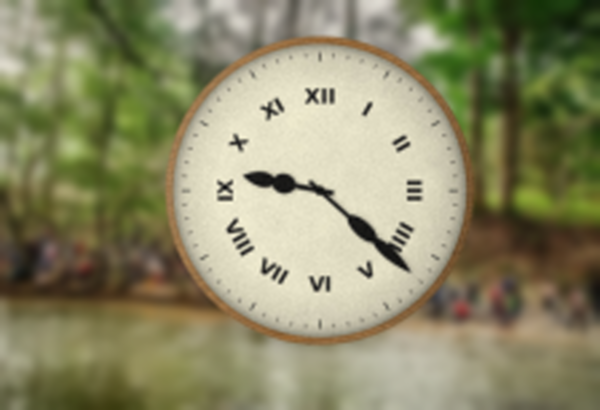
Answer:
9 h 22 min
